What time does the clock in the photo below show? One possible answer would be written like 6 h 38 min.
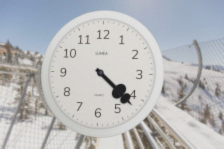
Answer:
4 h 22 min
